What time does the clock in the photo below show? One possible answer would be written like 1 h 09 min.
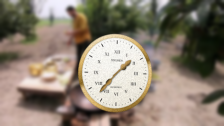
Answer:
1 h 37 min
